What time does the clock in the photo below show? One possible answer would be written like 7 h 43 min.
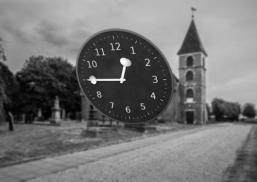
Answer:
12 h 45 min
